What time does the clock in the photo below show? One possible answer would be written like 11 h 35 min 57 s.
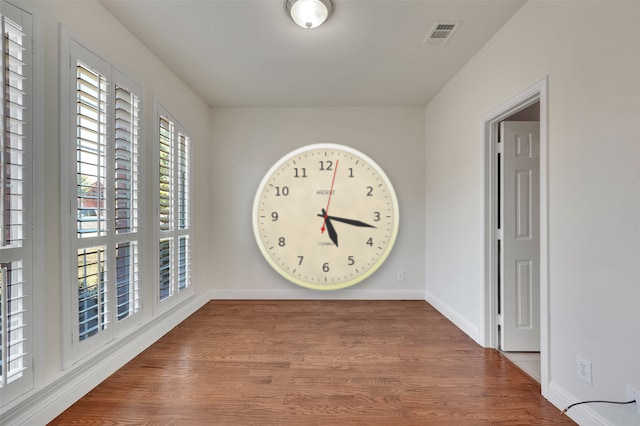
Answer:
5 h 17 min 02 s
